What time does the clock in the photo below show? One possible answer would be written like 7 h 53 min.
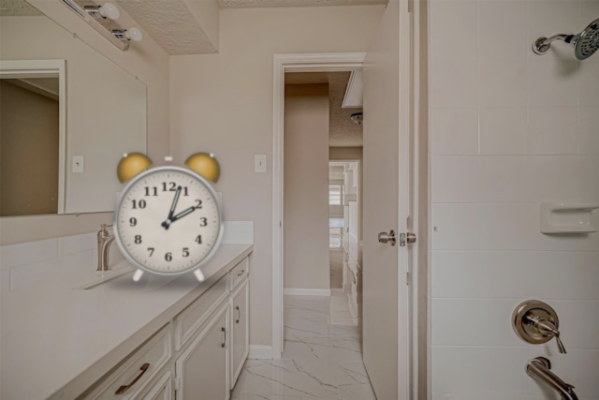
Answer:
2 h 03 min
